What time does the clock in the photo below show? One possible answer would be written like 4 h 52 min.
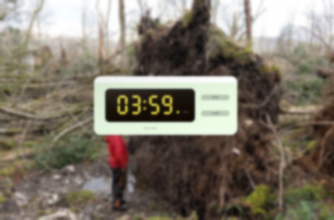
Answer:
3 h 59 min
